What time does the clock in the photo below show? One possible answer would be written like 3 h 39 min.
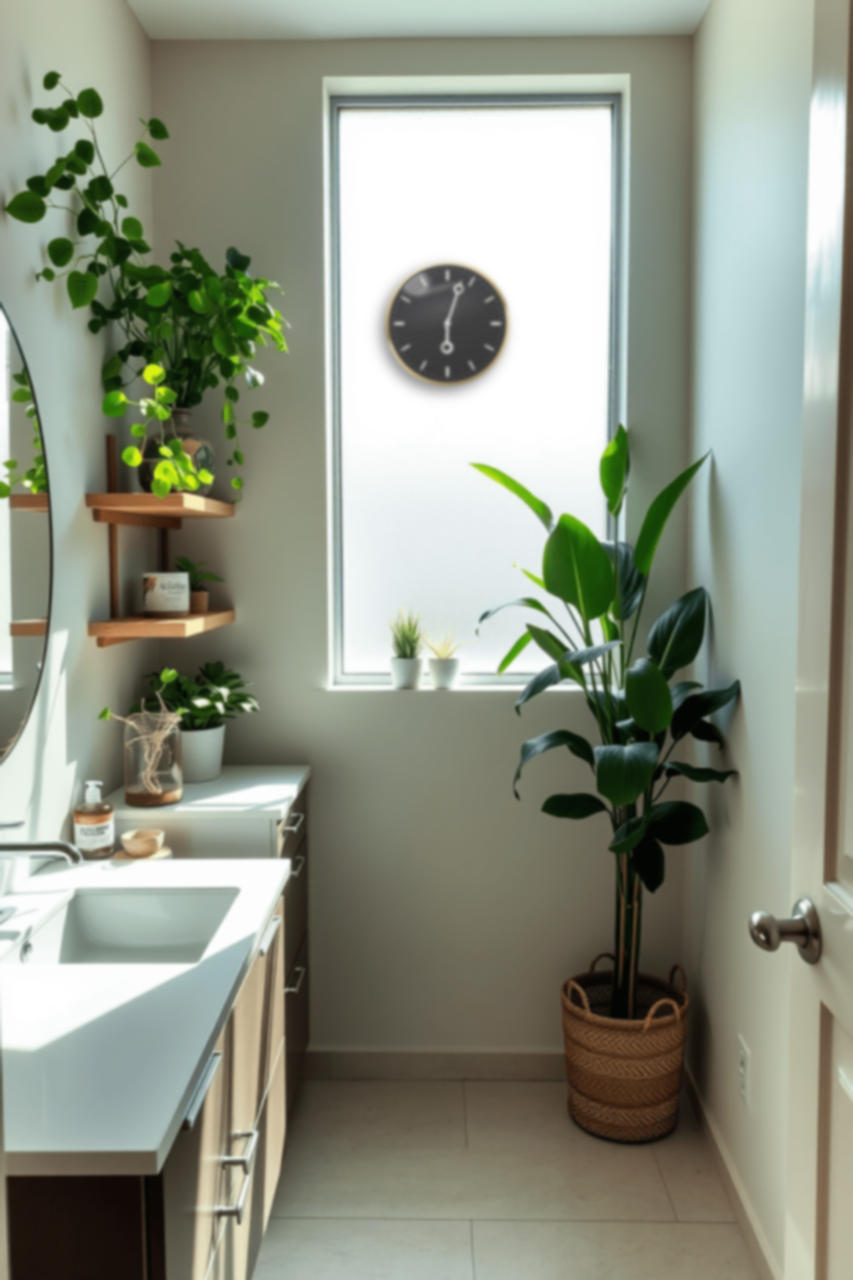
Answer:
6 h 03 min
